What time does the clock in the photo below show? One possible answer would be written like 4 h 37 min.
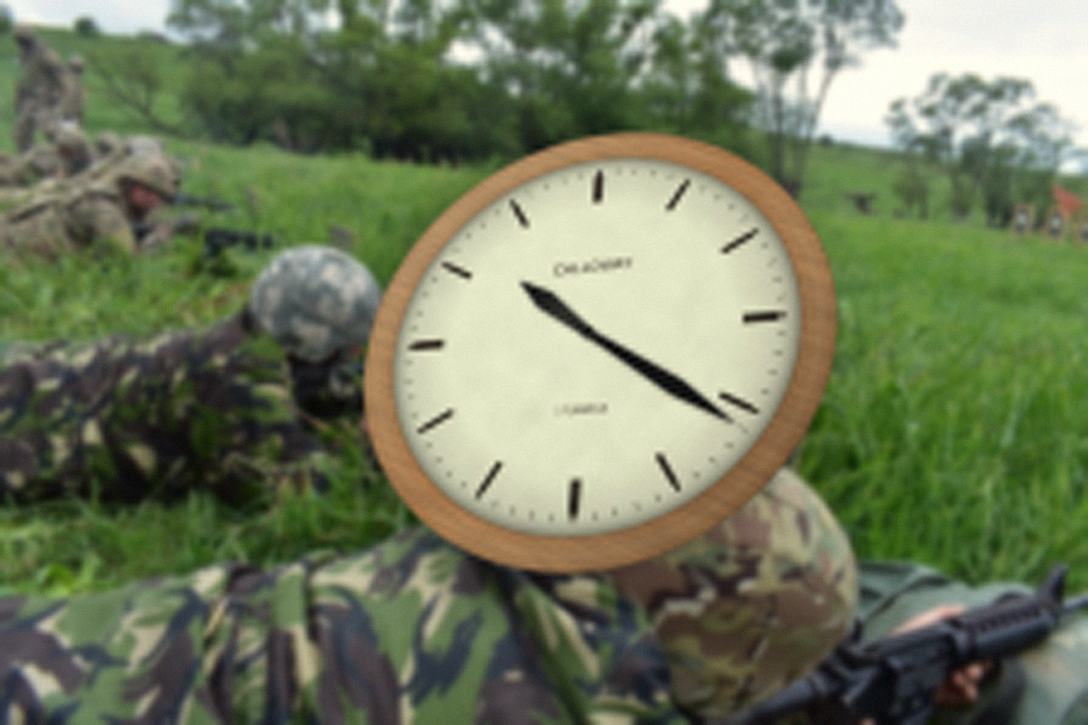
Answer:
10 h 21 min
